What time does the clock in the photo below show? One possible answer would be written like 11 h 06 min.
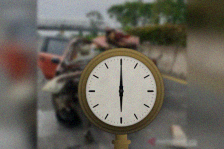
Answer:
6 h 00 min
